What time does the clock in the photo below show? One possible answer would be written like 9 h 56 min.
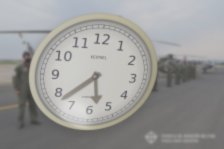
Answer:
5 h 38 min
